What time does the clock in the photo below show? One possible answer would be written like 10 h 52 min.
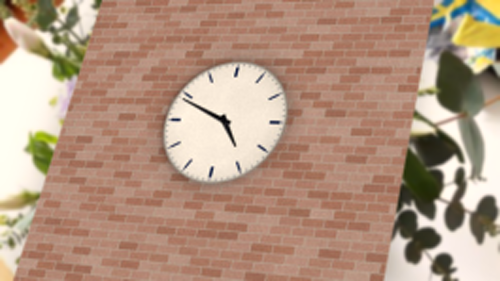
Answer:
4 h 49 min
